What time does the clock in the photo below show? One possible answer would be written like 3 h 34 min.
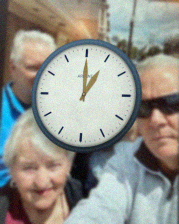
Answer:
1 h 00 min
